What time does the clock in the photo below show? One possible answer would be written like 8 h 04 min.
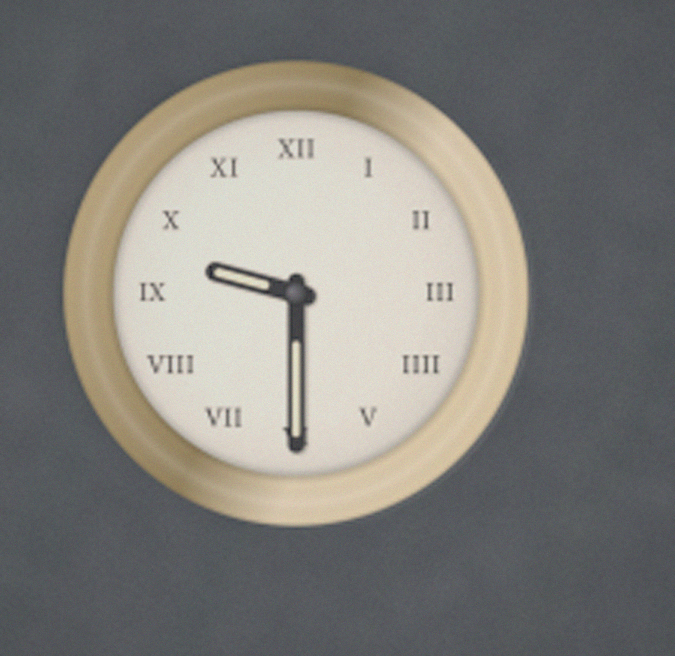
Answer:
9 h 30 min
